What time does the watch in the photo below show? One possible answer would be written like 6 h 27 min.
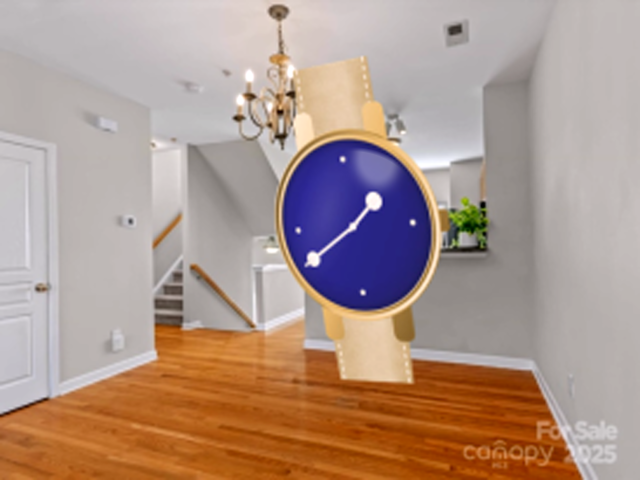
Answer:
1 h 40 min
